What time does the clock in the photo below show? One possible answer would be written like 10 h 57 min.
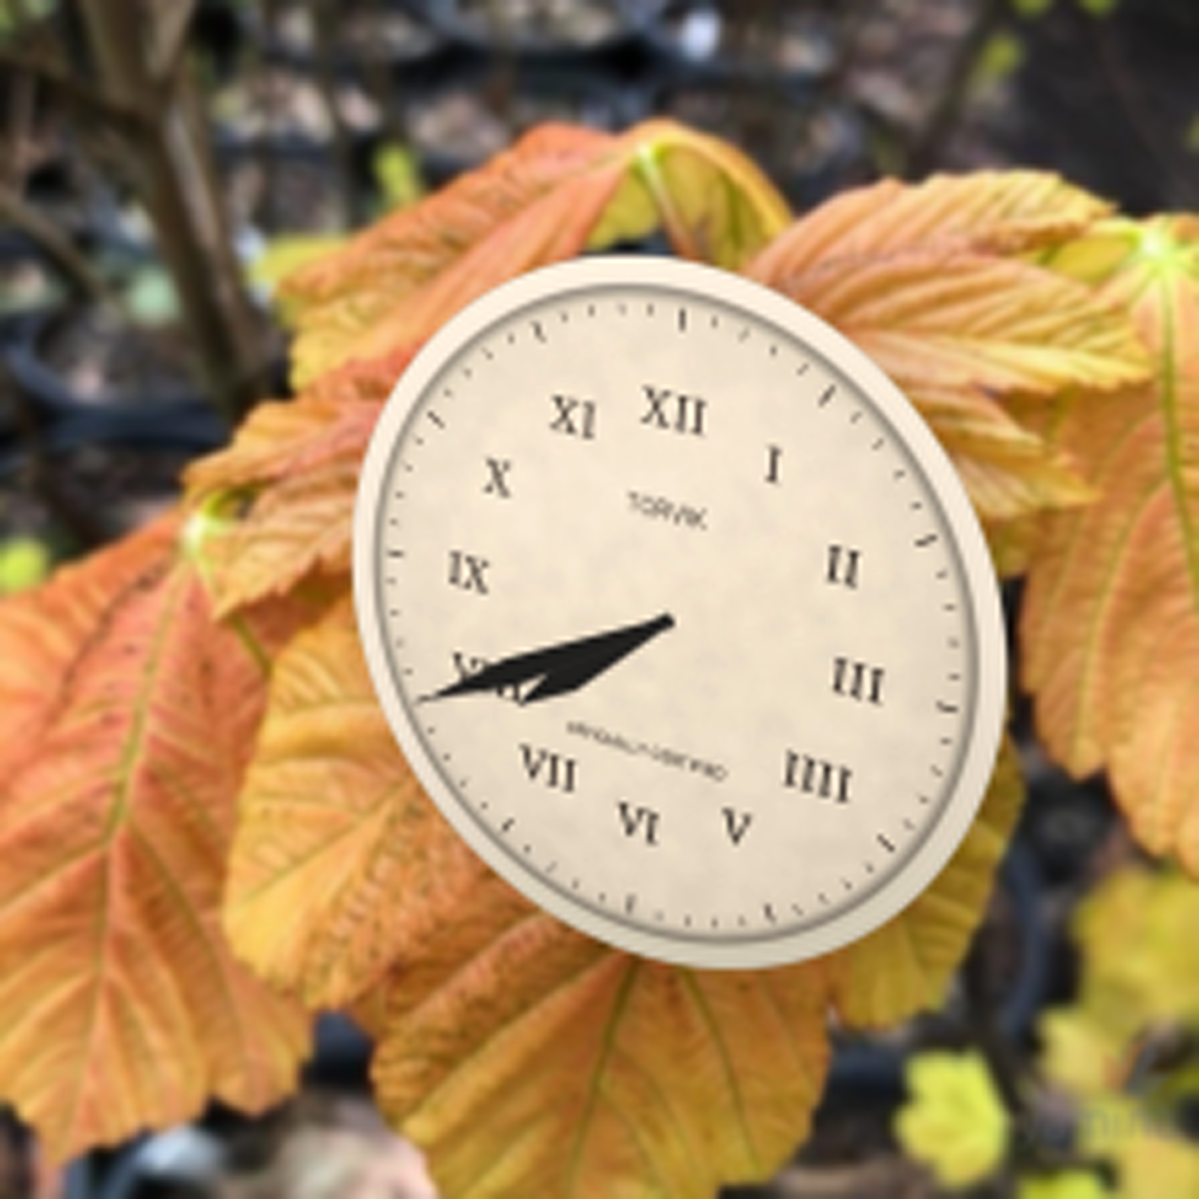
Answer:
7 h 40 min
